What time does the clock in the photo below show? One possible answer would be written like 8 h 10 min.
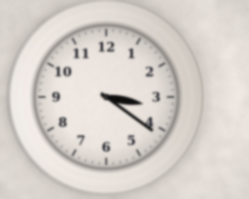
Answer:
3 h 21 min
